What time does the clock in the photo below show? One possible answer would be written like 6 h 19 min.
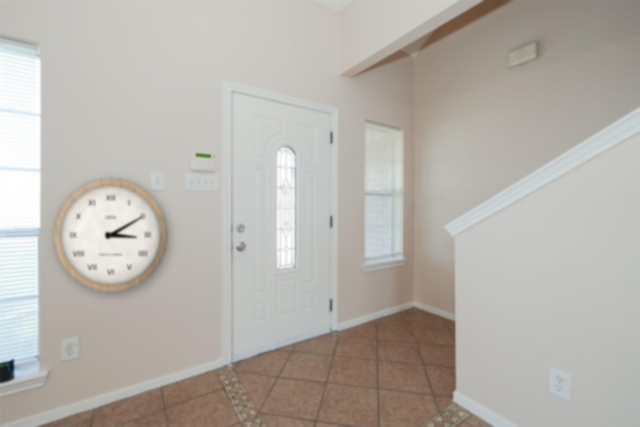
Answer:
3 h 10 min
